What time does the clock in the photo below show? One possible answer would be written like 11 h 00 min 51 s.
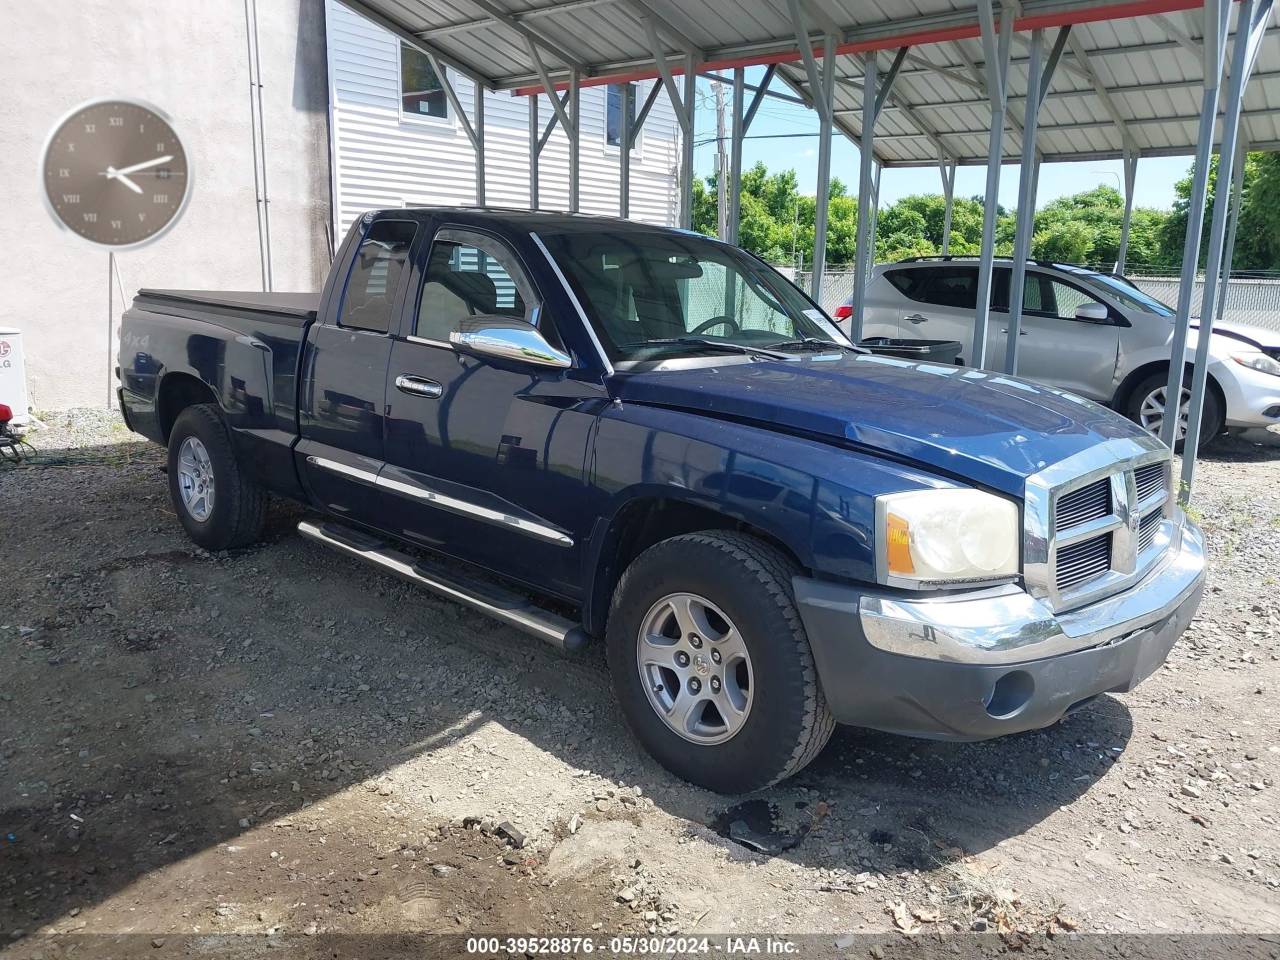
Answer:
4 h 12 min 15 s
